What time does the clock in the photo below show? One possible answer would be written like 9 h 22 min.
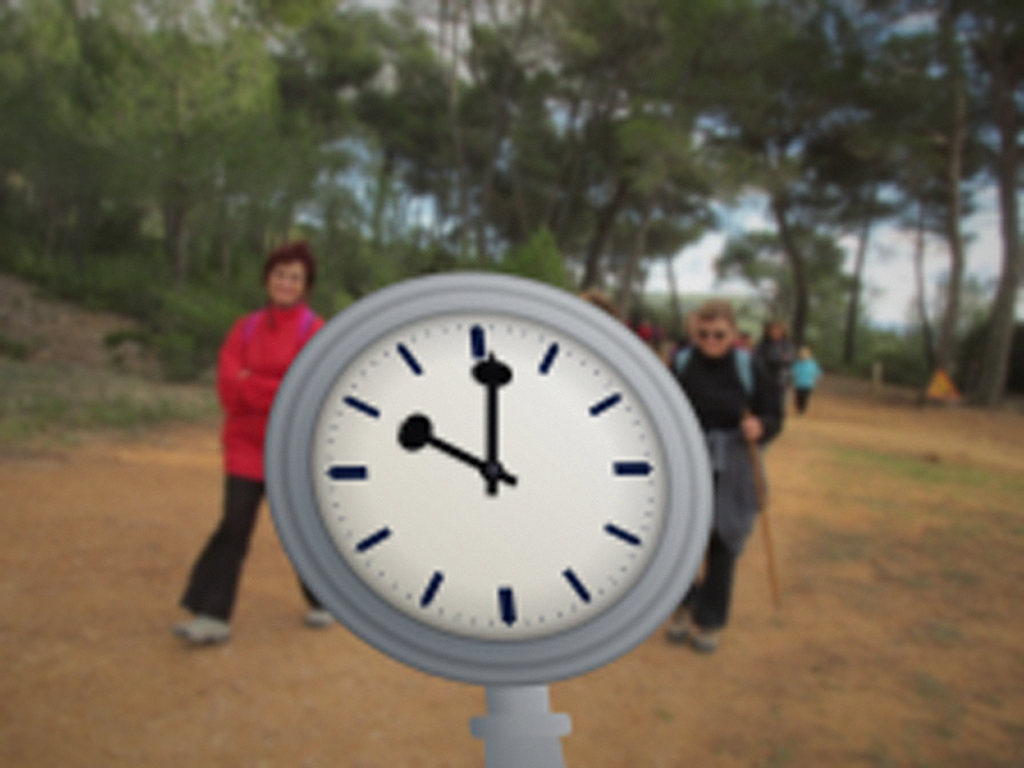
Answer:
10 h 01 min
